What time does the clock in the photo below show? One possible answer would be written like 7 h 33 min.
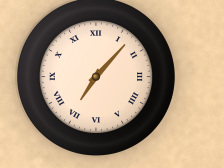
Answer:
7 h 07 min
